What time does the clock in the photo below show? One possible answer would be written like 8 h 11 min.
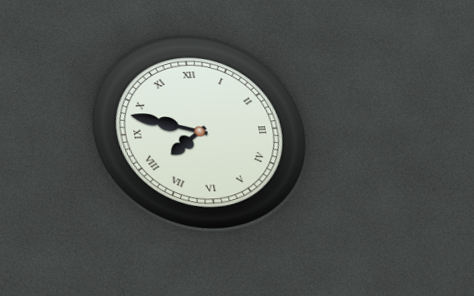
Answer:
7 h 48 min
